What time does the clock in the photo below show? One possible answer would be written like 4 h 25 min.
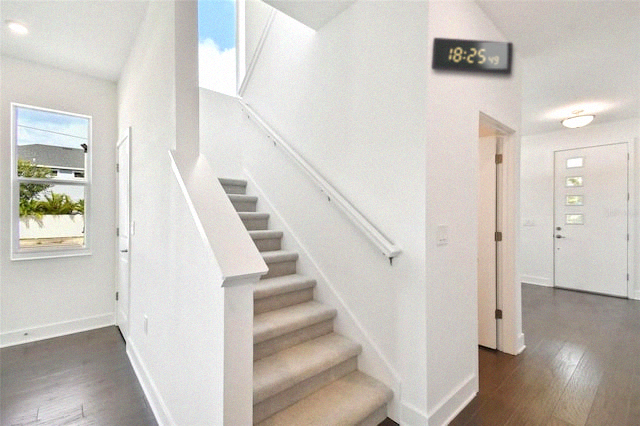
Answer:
18 h 25 min
